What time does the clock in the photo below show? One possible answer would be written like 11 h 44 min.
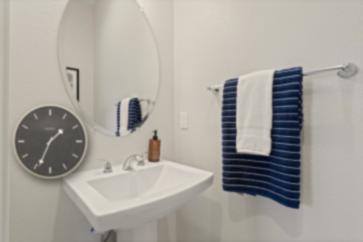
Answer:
1 h 34 min
